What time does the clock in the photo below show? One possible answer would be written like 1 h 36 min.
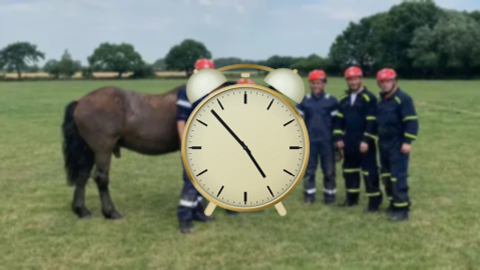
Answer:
4 h 53 min
